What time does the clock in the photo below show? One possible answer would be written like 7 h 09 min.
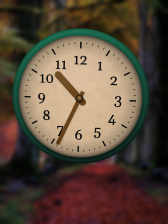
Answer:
10 h 34 min
